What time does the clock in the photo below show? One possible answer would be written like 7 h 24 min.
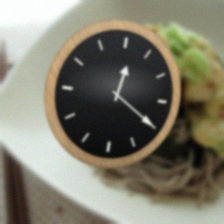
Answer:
12 h 20 min
